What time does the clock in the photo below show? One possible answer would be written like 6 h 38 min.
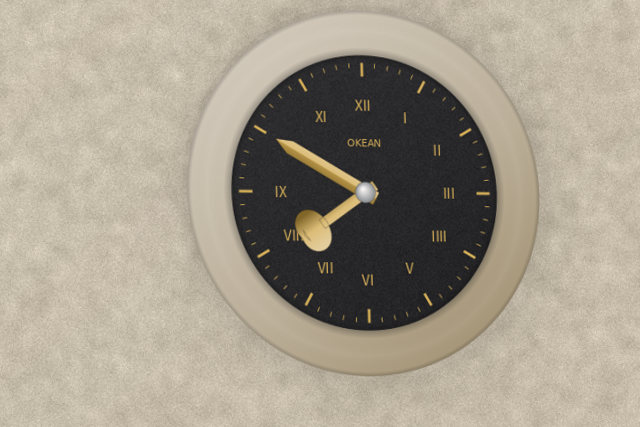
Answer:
7 h 50 min
